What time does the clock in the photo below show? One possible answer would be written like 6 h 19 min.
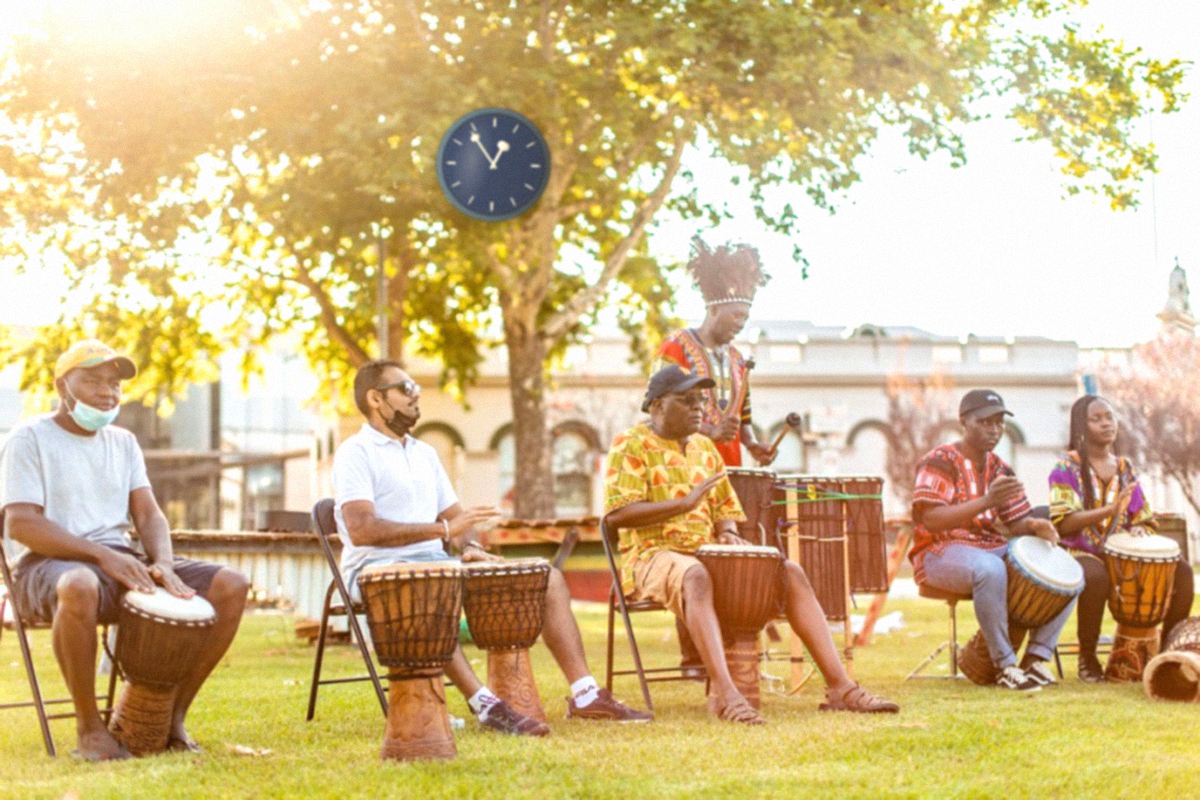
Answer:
12 h 54 min
